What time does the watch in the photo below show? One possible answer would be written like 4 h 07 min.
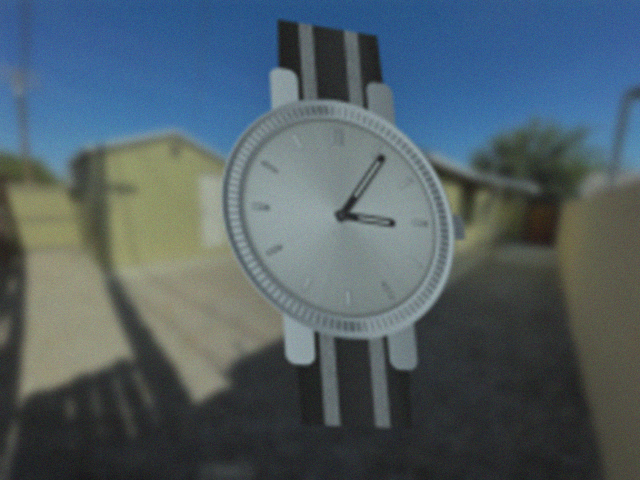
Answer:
3 h 06 min
